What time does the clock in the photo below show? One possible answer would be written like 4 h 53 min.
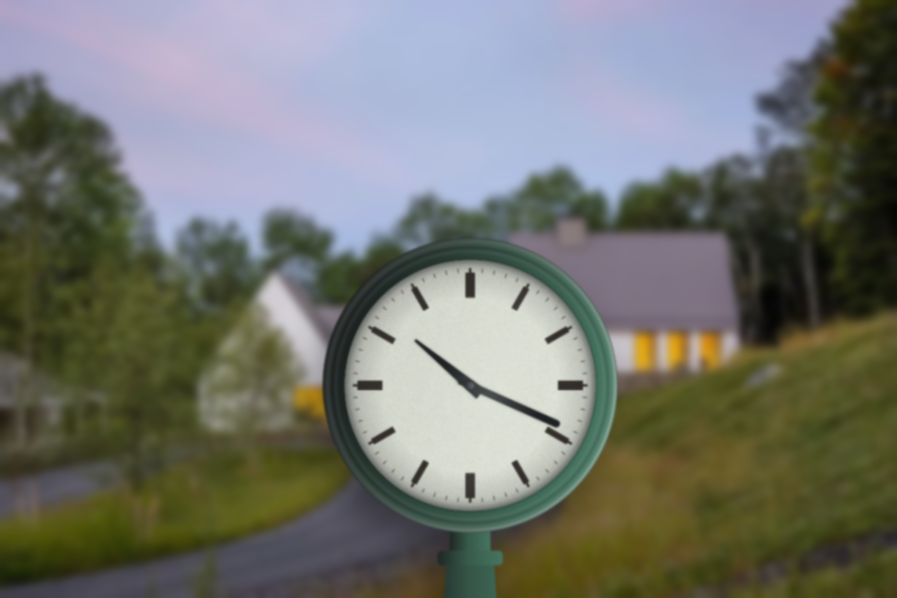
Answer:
10 h 19 min
